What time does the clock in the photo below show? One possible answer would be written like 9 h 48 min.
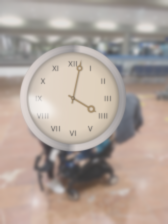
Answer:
4 h 02 min
